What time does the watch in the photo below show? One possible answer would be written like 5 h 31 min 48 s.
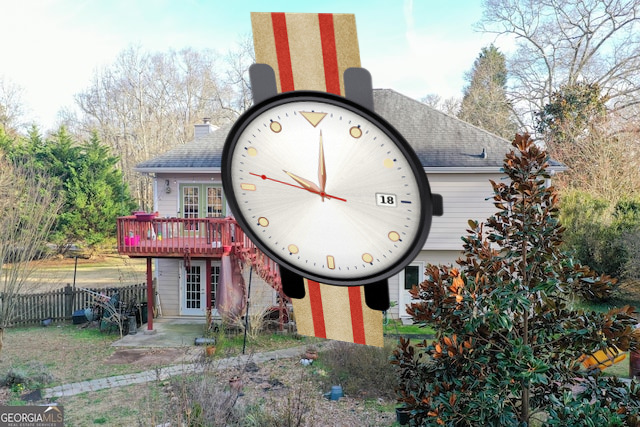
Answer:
10 h 00 min 47 s
